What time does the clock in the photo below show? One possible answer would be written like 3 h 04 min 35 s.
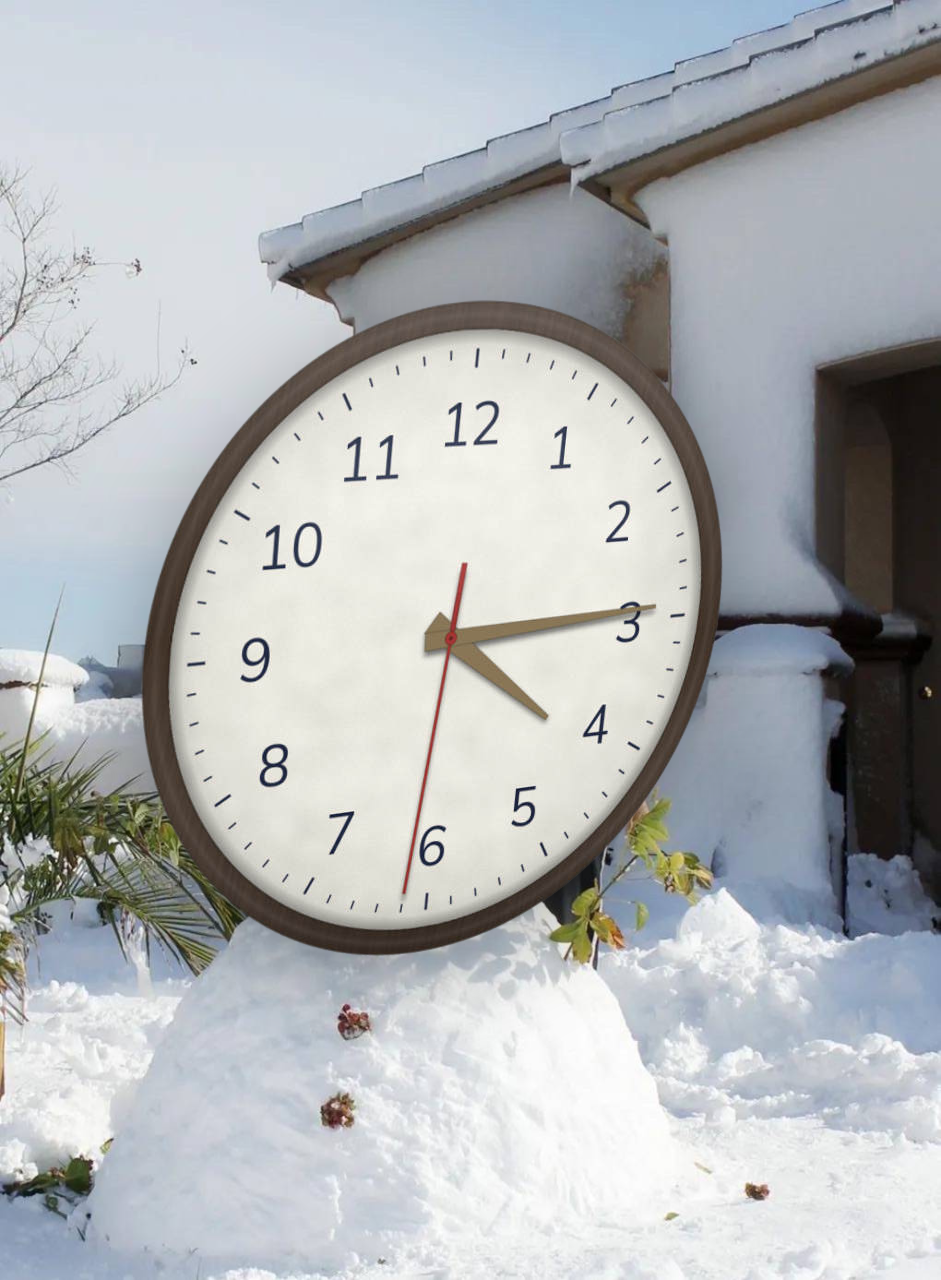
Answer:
4 h 14 min 31 s
